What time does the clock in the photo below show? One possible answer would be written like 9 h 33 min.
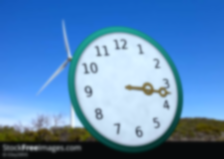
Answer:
3 h 17 min
